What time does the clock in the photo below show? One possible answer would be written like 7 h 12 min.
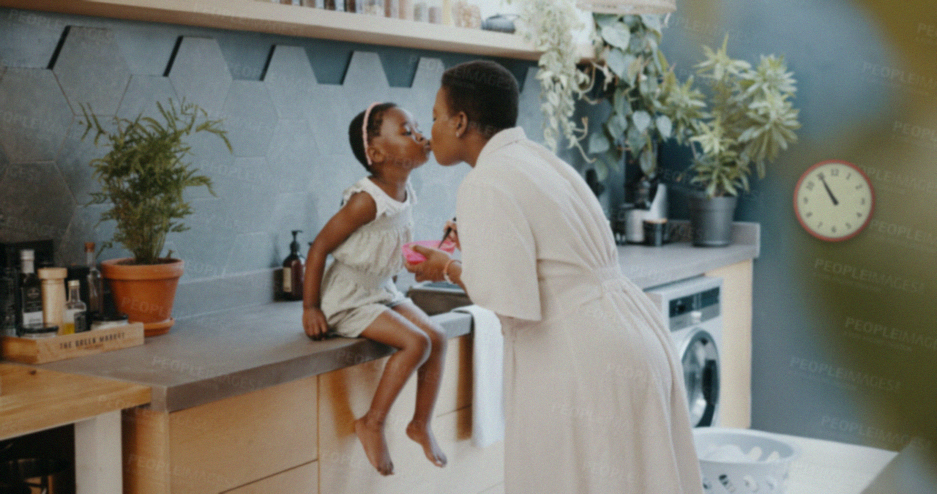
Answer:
10 h 55 min
